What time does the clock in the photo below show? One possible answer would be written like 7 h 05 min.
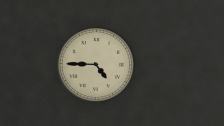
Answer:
4 h 45 min
